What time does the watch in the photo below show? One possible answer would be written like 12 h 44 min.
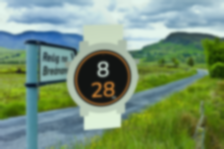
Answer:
8 h 28 min
